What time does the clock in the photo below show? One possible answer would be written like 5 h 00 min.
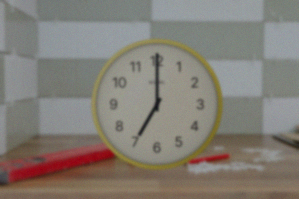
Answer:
7 h 00 min
